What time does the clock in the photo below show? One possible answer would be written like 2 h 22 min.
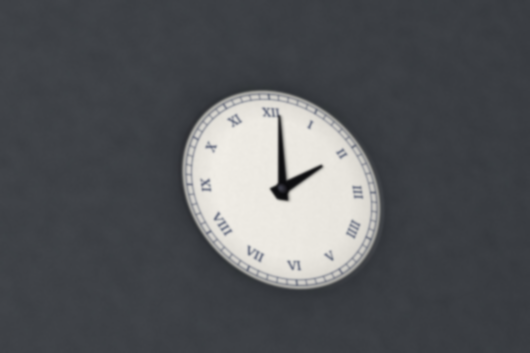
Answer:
2 h 01 min
